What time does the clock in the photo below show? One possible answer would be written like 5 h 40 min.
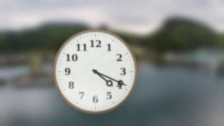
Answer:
4 h 19 min
